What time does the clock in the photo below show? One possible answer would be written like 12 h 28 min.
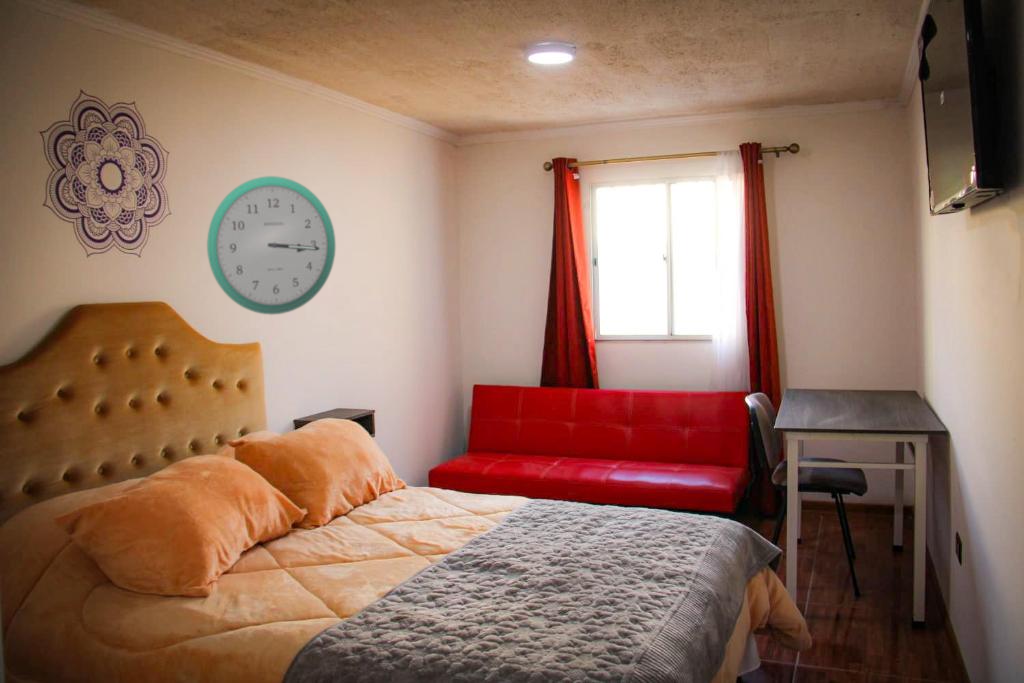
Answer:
3 h 16 min
